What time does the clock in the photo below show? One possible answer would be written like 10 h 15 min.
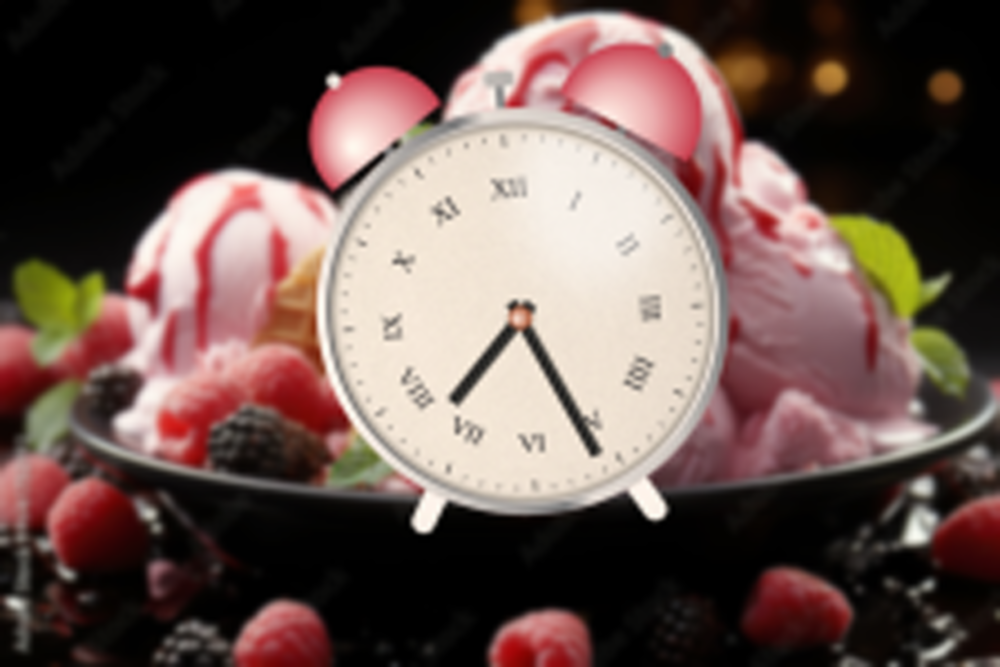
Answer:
7 h 26 min
